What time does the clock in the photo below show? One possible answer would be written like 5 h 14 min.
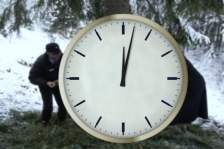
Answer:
12 h 02 min
